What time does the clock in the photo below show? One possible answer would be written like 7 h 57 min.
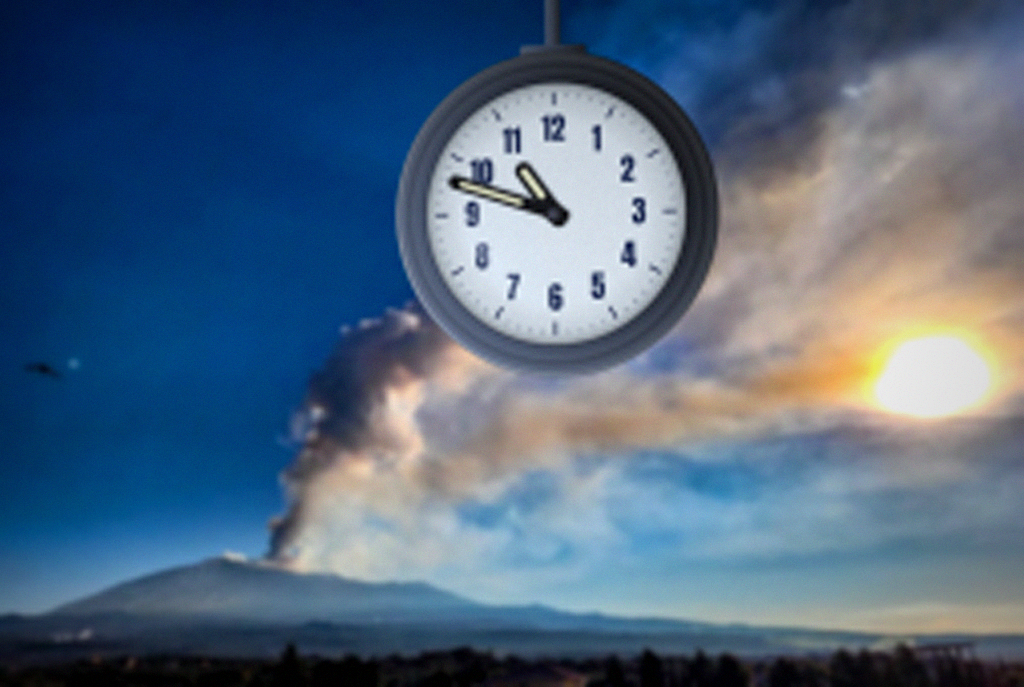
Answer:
10 h 48 min
